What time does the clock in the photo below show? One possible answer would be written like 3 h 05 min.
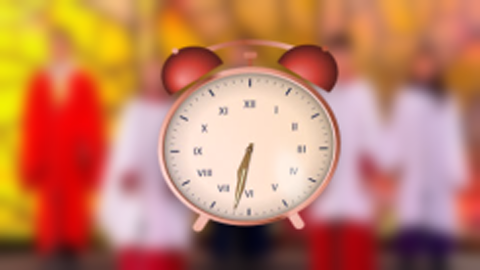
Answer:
6 h 32 min
